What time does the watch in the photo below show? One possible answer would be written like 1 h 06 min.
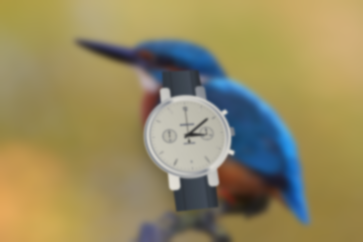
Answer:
3 h 09 min
